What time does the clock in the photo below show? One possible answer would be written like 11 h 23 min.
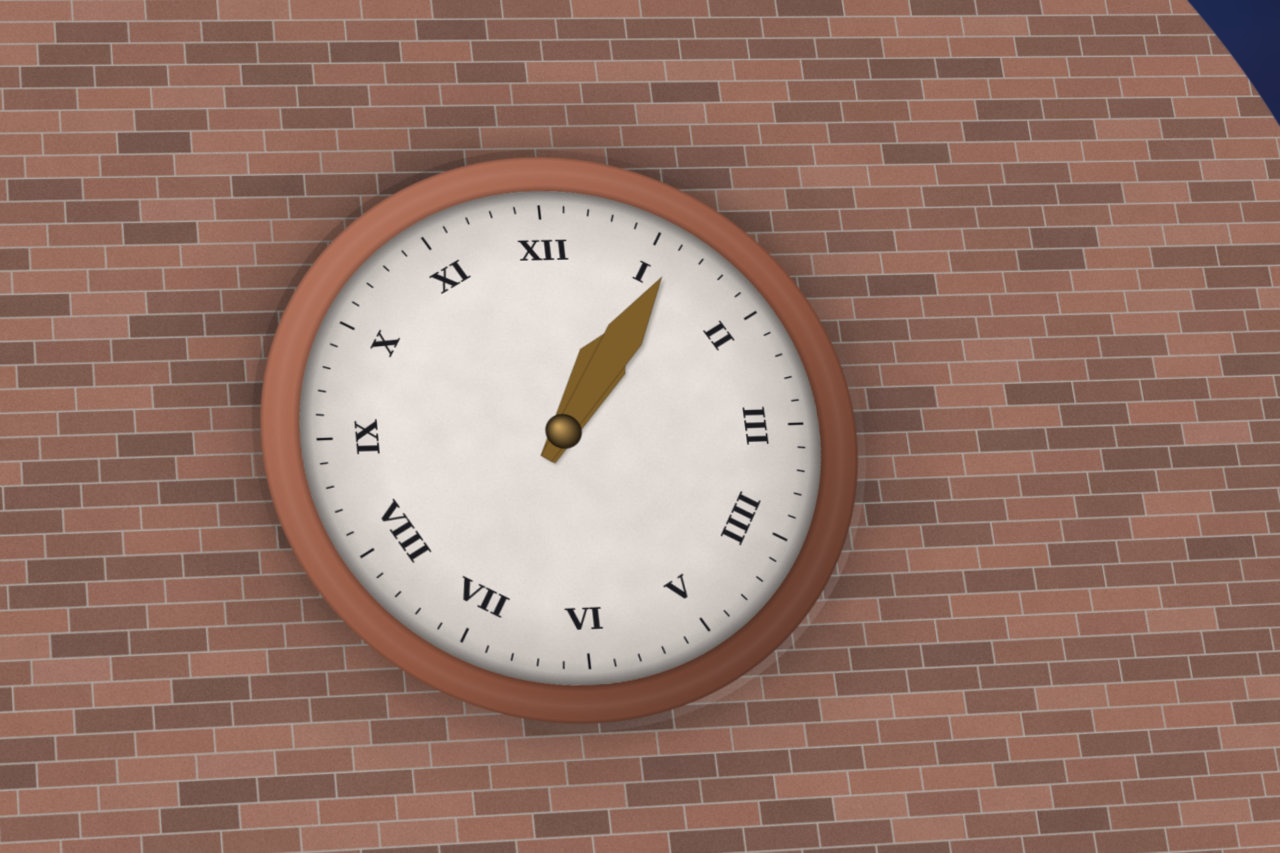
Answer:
1 h 06 min
